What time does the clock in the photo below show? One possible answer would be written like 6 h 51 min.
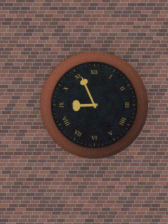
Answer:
8 h 56 min
